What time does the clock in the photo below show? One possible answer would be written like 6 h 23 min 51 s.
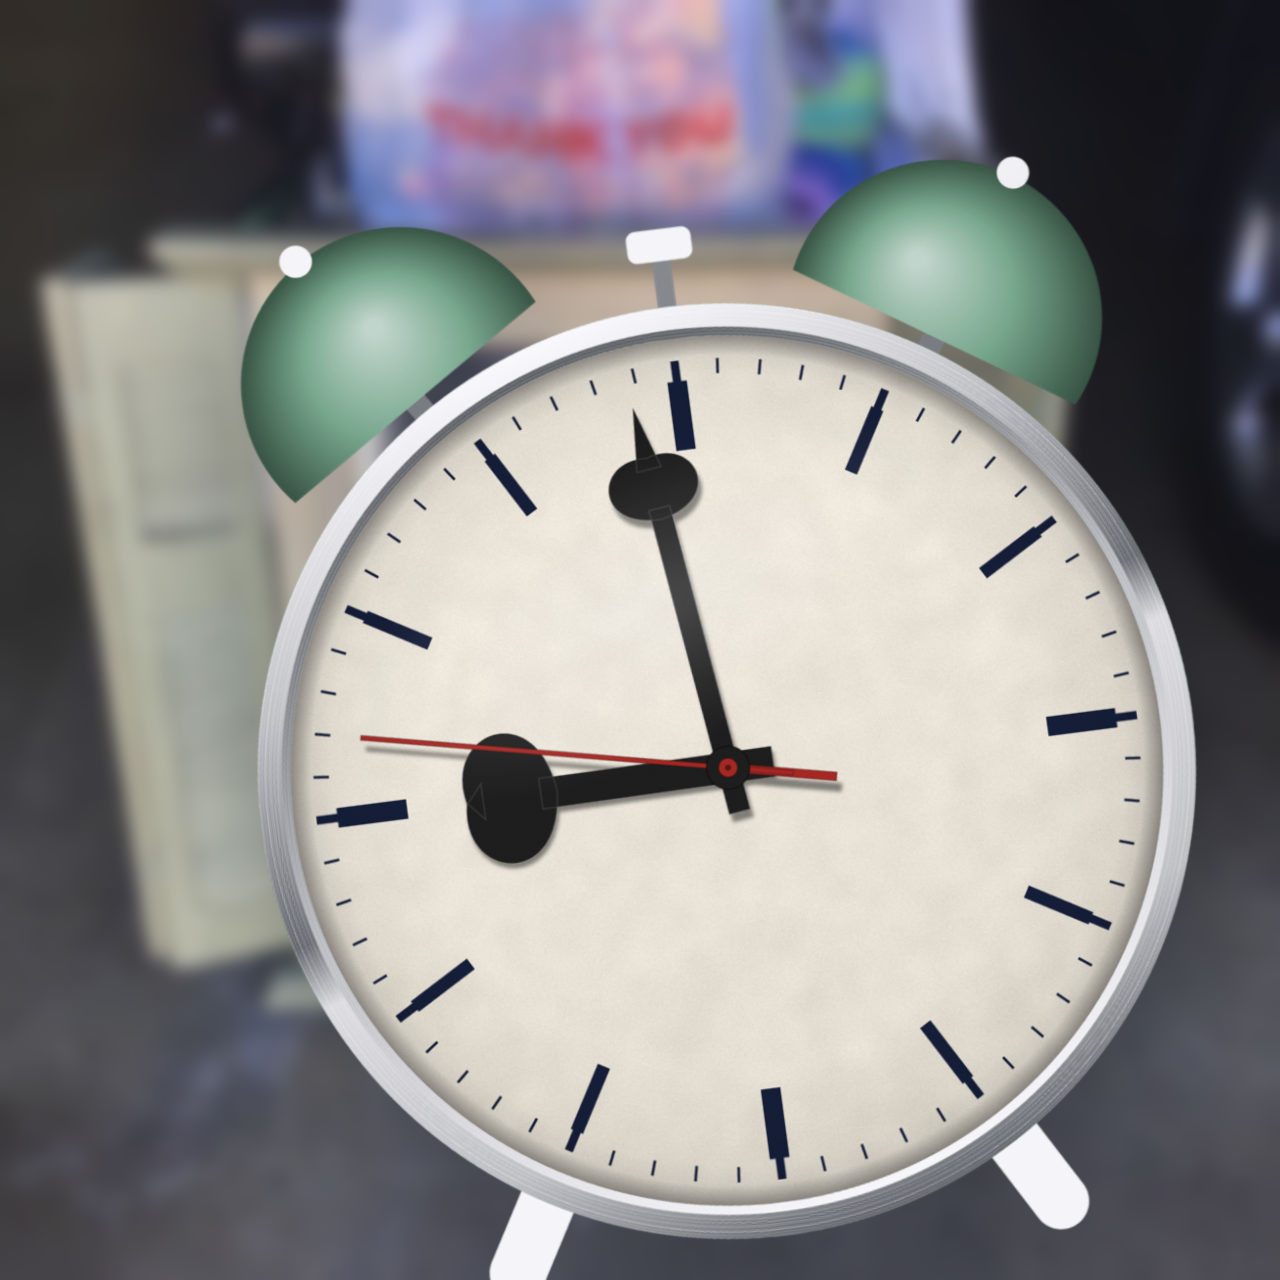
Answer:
8 h 58 min 47 s
